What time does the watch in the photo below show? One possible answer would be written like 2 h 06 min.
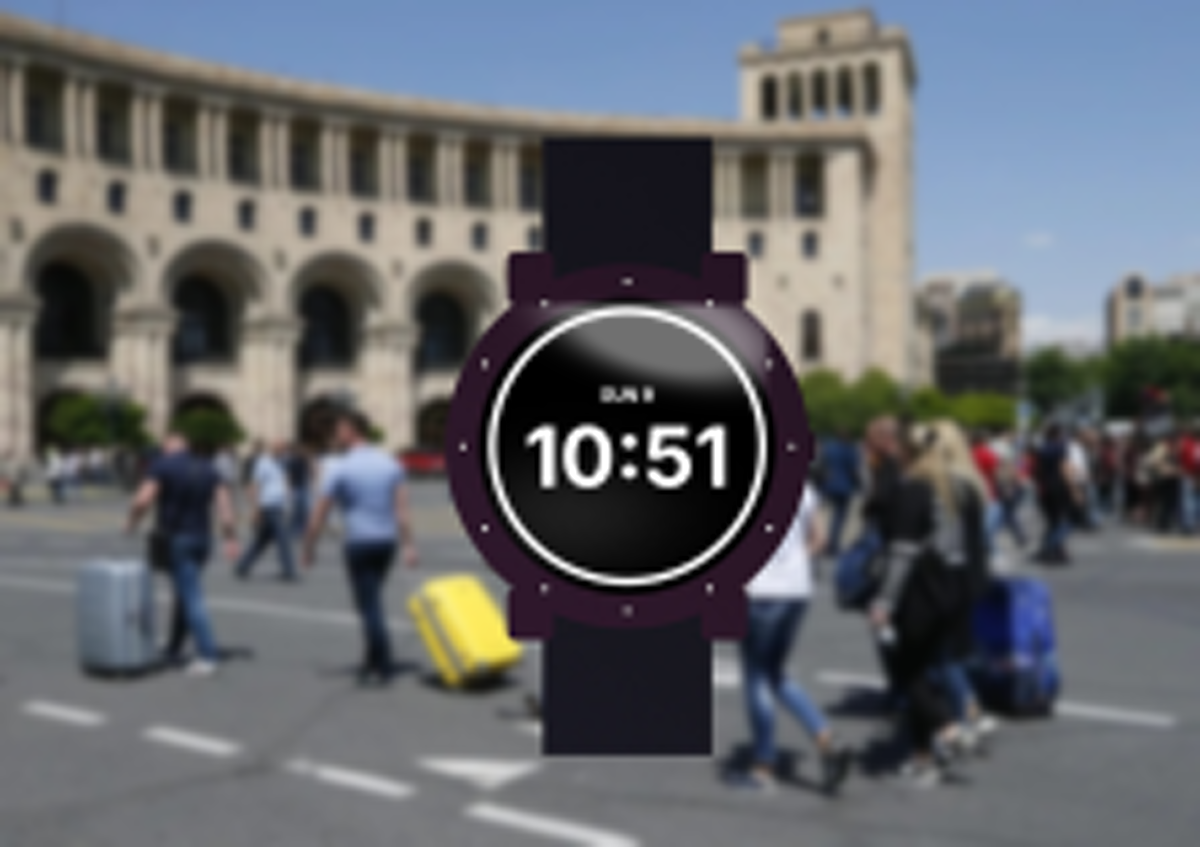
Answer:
10 h 51 min
